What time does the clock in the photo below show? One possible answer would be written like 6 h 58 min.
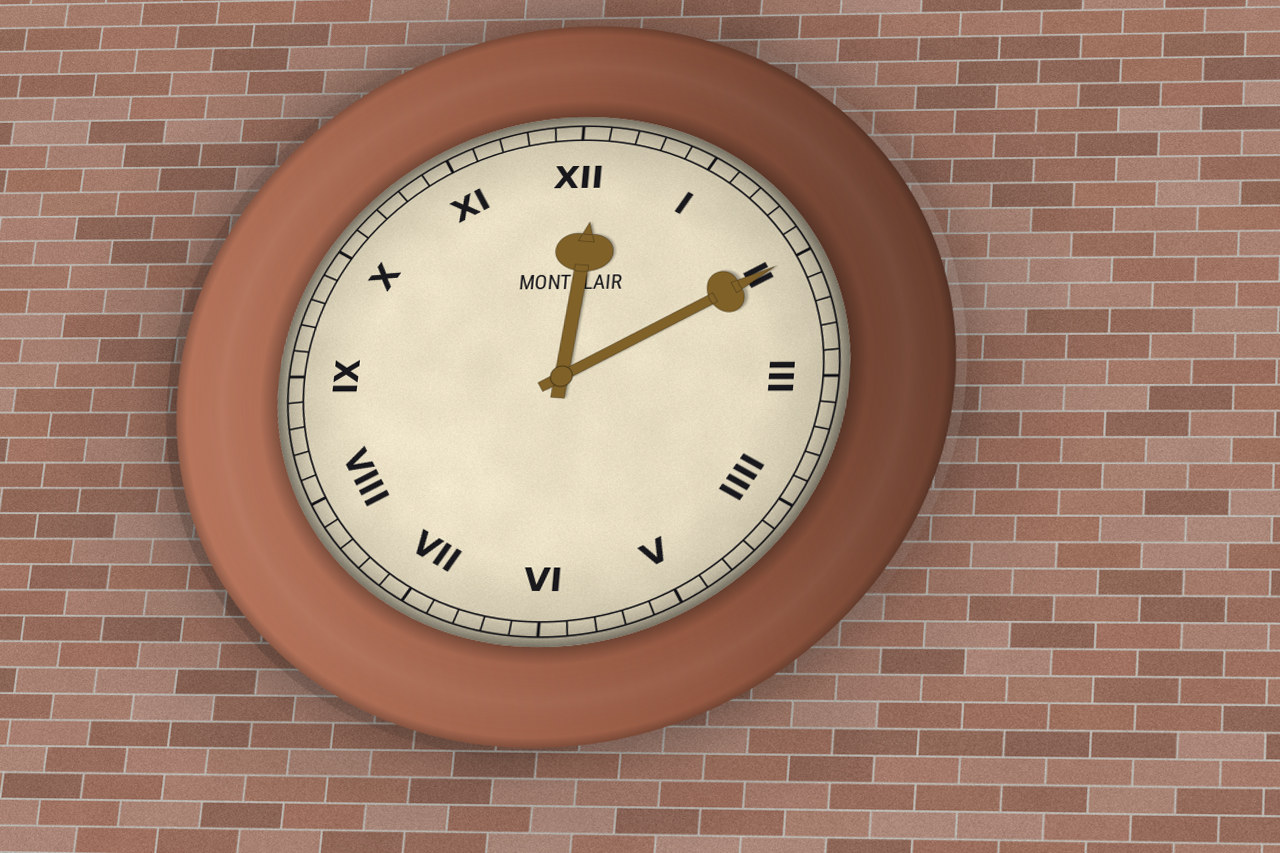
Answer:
12 h 10 min
